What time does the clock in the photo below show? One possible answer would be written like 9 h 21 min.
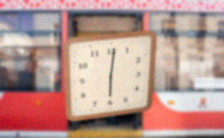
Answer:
6 h 01 min
